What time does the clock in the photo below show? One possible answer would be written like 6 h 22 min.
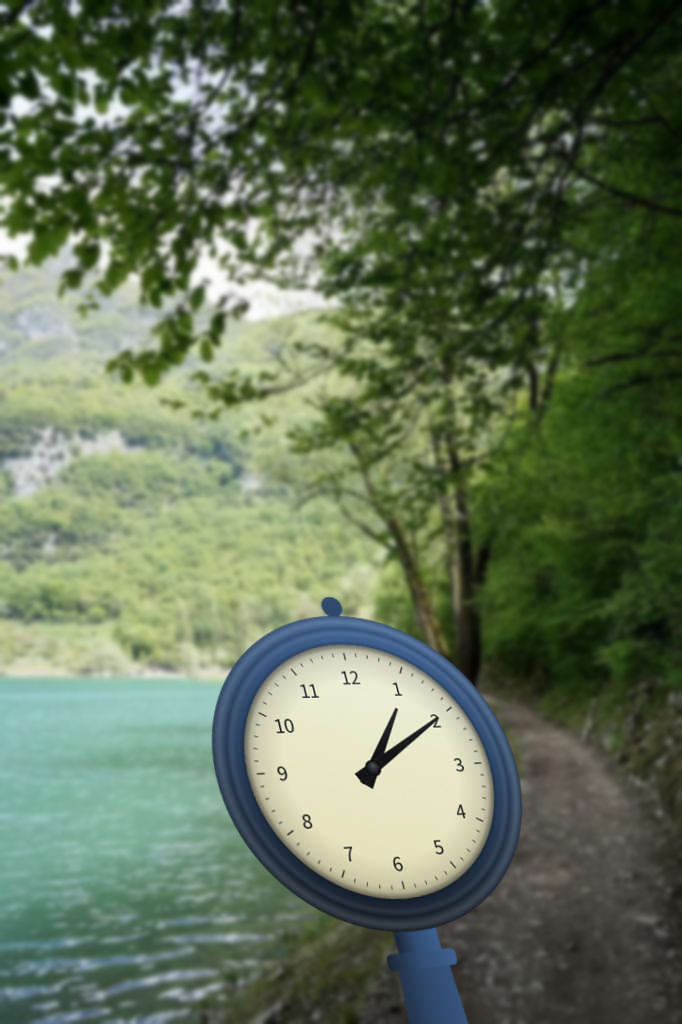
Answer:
1 h 10 min
